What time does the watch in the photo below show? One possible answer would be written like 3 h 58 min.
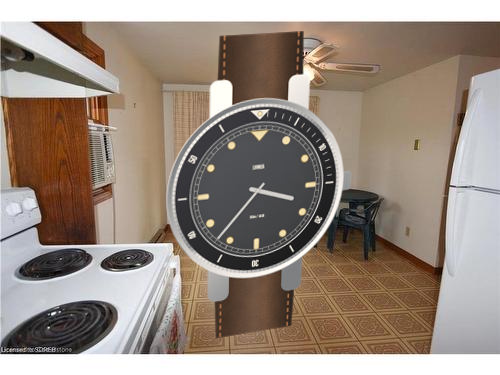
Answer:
3 h 37 min
